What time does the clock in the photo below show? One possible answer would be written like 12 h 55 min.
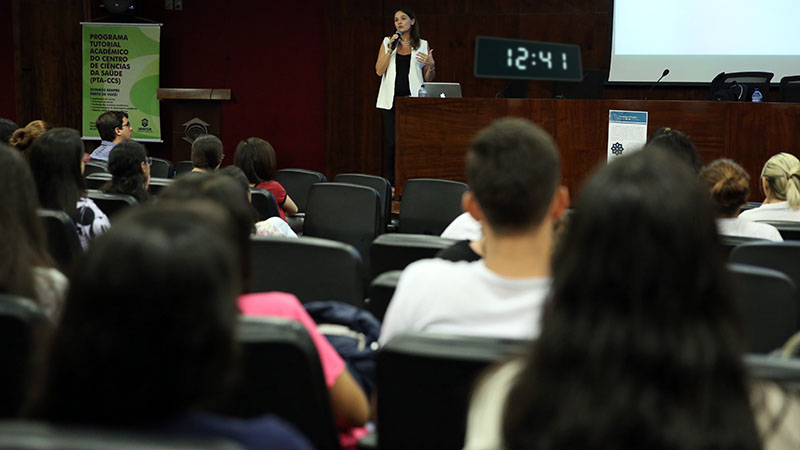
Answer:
12 h 41 min
